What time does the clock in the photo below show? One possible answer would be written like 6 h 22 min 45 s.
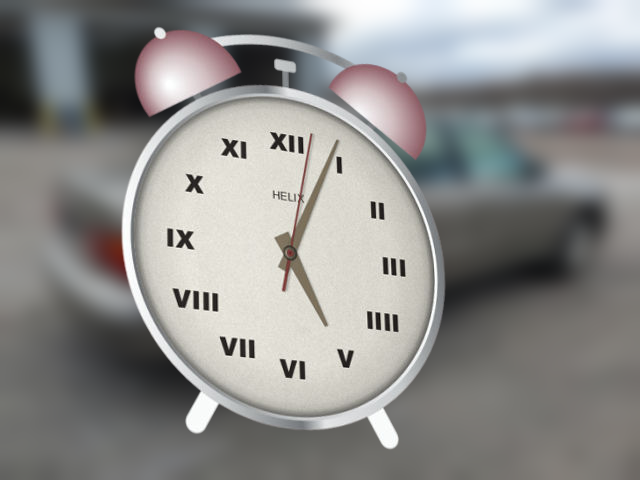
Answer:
5 h 04 min 02 s
